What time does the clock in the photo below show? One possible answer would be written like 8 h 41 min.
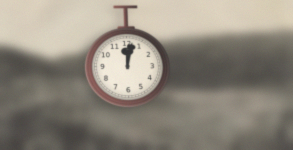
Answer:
12 h 02 min
